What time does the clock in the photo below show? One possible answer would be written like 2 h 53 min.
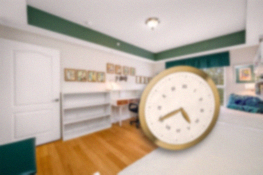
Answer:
4 h 40 min
